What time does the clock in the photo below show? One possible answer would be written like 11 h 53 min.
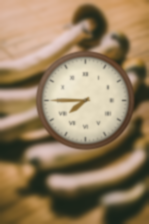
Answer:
7 h 45 min
